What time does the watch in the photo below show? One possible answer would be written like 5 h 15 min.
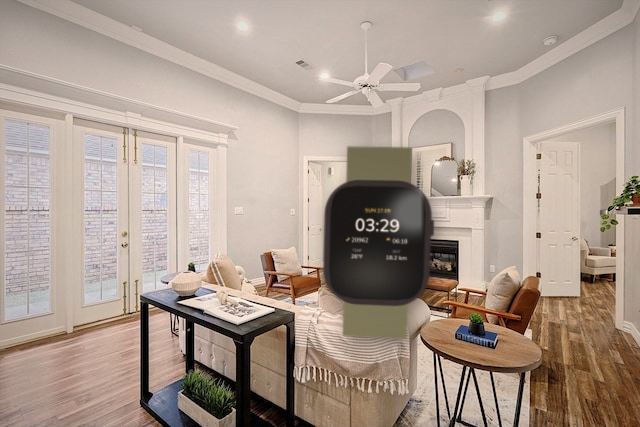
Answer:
3 h 29 min
